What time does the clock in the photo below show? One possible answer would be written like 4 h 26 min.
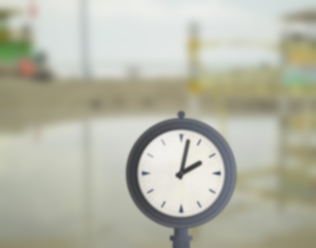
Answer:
2 h 02 min
